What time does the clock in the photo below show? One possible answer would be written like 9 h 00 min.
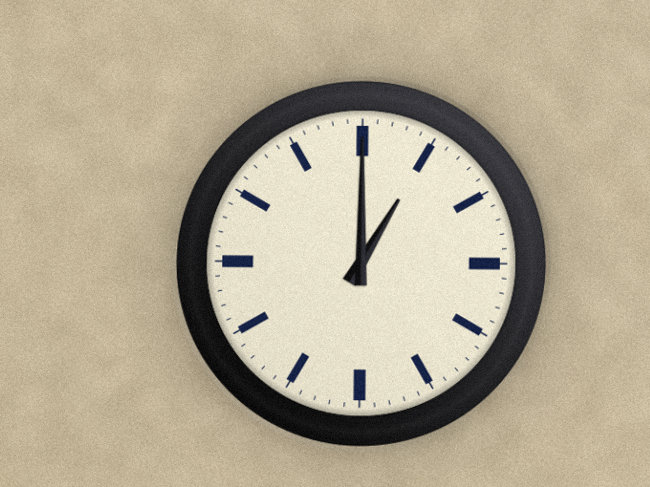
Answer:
1 h 00 min
